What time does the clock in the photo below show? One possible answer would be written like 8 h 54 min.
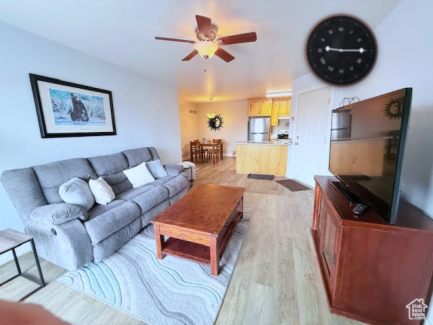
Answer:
9 h 15 min
